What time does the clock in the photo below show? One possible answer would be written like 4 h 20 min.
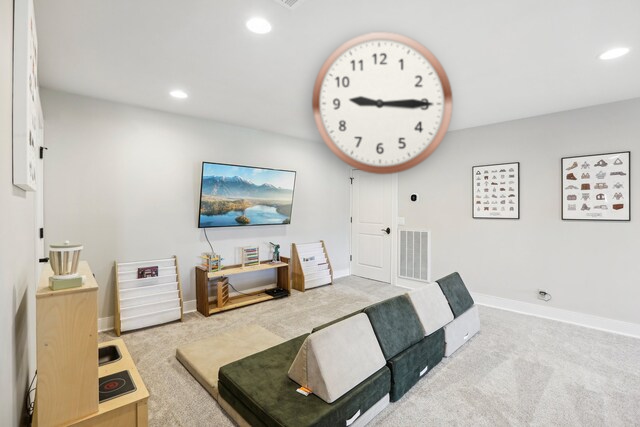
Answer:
9 h 15 min
